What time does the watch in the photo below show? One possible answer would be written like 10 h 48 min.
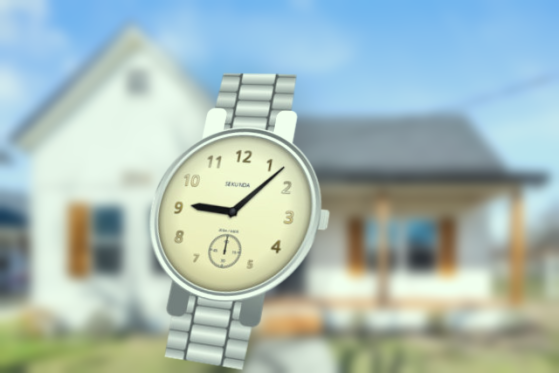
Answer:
9 h 07 min
